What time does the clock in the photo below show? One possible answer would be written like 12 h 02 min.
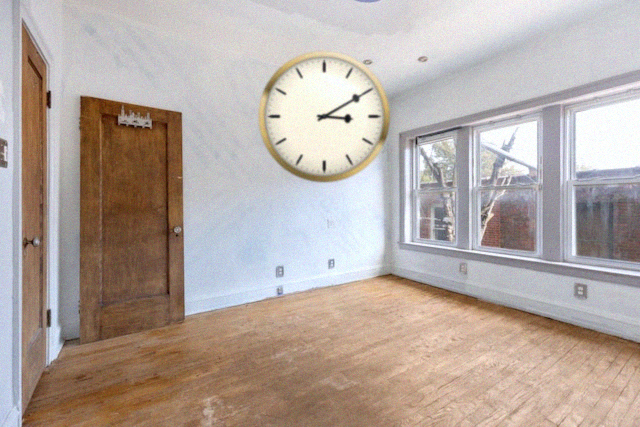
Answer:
3 h 10 min
